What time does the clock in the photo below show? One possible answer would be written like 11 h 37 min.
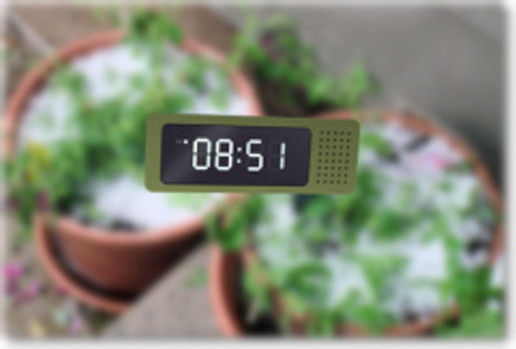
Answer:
8 h 51 min
